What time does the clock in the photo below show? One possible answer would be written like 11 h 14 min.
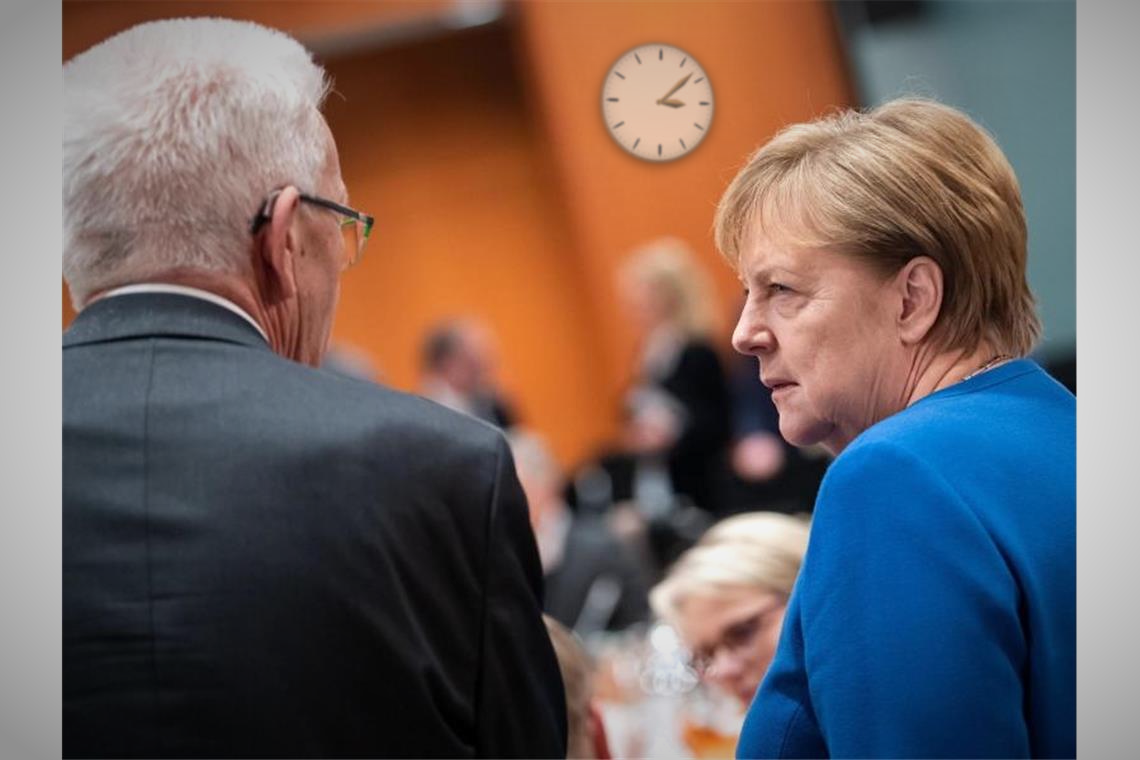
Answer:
3 h 08 min
